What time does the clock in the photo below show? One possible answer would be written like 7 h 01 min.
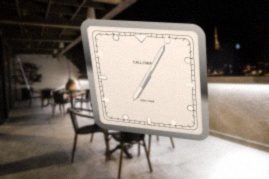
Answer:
7 h 05 min
